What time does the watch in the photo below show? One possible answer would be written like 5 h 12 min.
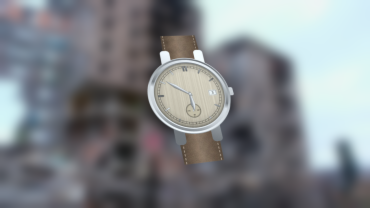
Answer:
5 h 51 min
